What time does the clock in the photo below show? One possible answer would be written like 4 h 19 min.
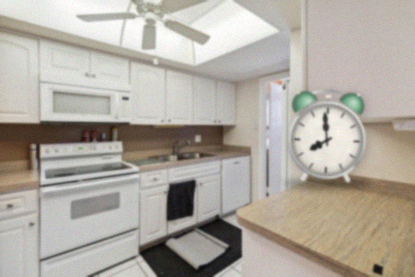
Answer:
7 h 59 min
